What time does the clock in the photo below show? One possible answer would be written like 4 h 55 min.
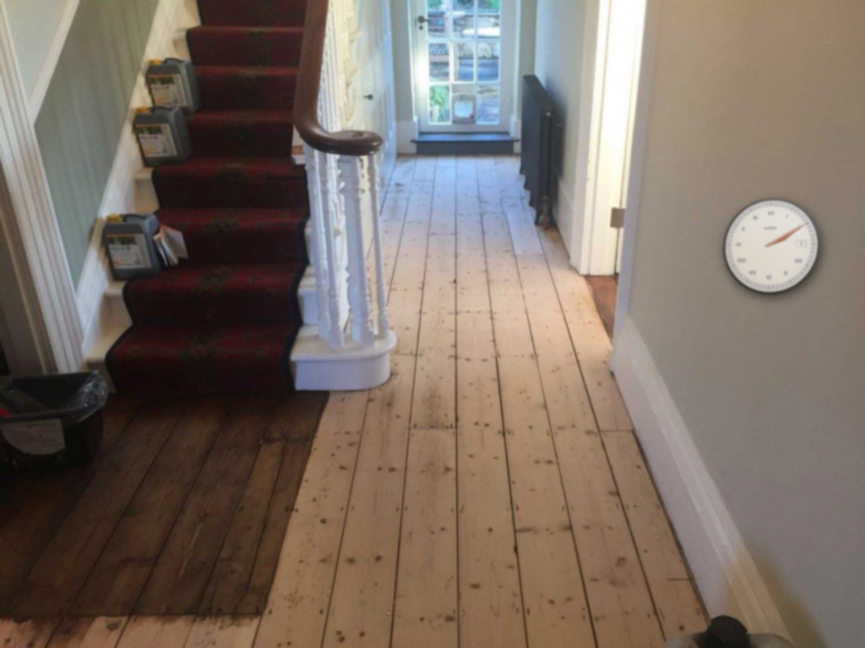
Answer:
2 h 10 min
